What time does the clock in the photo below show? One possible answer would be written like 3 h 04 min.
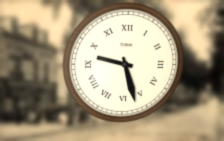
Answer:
9 h 27 min
